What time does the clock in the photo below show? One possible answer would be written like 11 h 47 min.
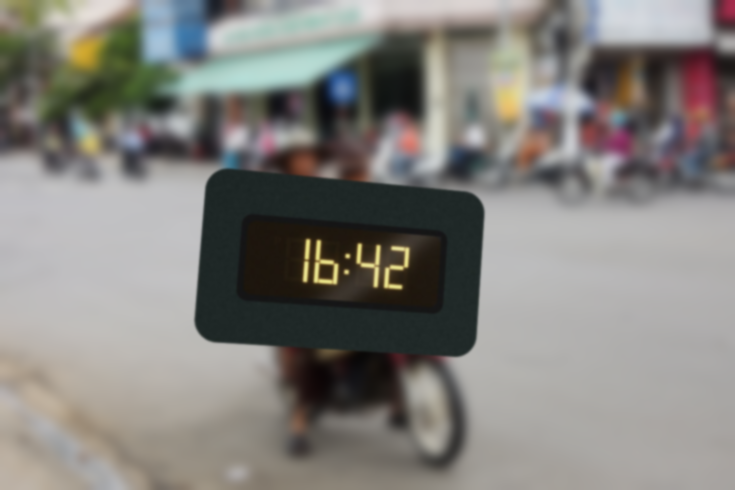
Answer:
16 h 42 min
